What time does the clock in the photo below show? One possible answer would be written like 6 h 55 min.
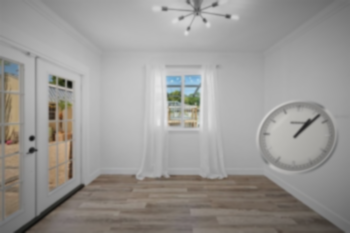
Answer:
1 h 07 min
